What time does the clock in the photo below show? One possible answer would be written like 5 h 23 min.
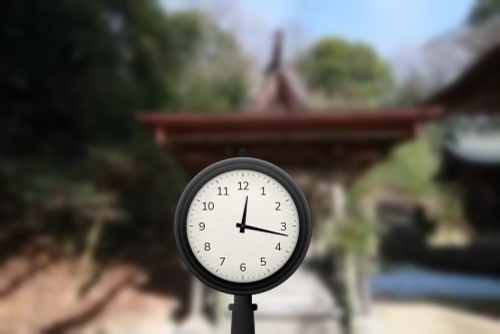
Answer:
12 h 17 min
